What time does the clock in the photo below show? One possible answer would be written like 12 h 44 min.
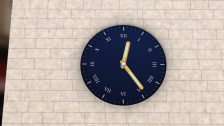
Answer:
12 h 24 min
